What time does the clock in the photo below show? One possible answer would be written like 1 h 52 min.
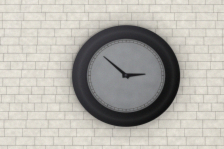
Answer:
2 h 52 min
